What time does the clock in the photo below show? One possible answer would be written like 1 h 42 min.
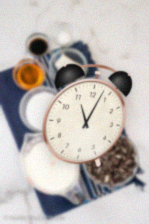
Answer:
11 h 03 min
